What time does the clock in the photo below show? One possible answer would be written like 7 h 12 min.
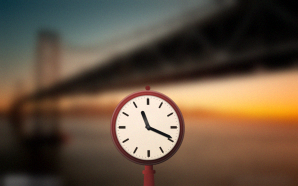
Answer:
11 h 19 min
